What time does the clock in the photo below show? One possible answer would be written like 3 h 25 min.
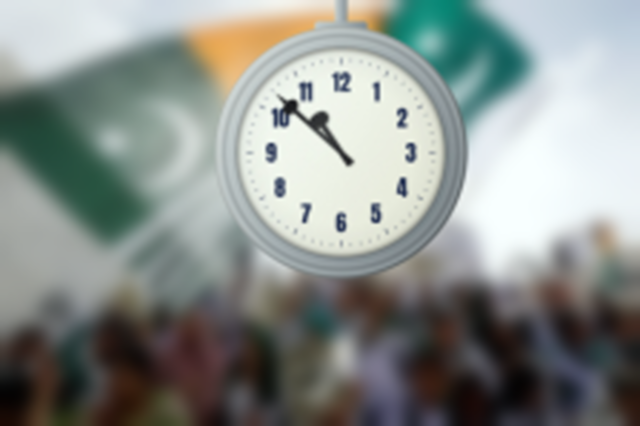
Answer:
10 h 52 min
